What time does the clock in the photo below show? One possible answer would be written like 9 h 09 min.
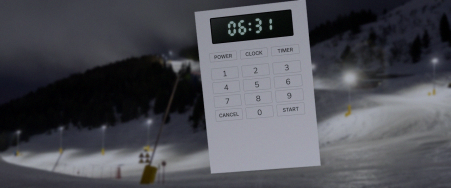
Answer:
6 h 31 min
